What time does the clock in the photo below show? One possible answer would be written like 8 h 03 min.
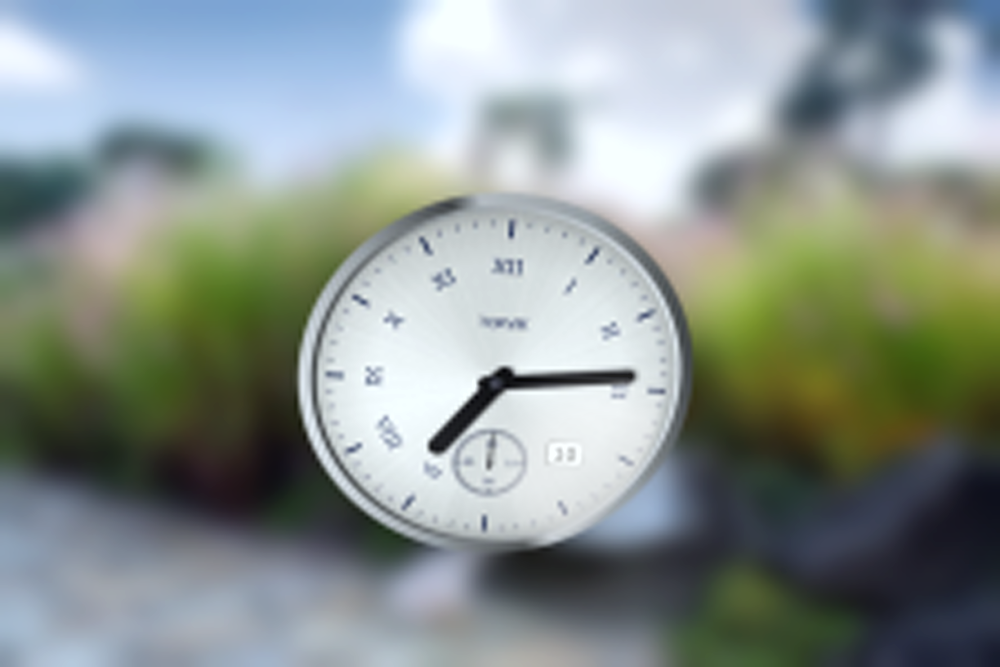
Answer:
7 h 14 min
